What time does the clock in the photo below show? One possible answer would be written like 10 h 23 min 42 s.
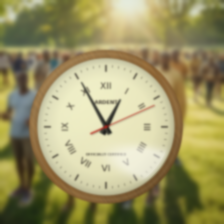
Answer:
12 h 55 min 11 s
